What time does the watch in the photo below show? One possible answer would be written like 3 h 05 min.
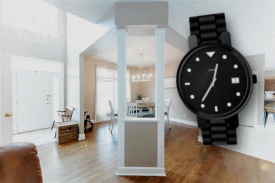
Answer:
12 h 36 min
